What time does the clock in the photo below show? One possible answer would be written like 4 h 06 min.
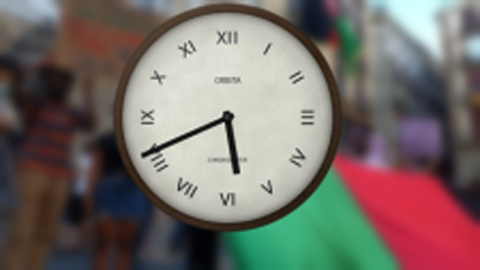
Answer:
5 h 41 min
